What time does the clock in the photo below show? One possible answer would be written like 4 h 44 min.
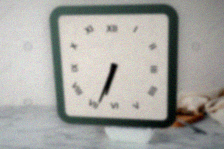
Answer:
6 h 34 min
